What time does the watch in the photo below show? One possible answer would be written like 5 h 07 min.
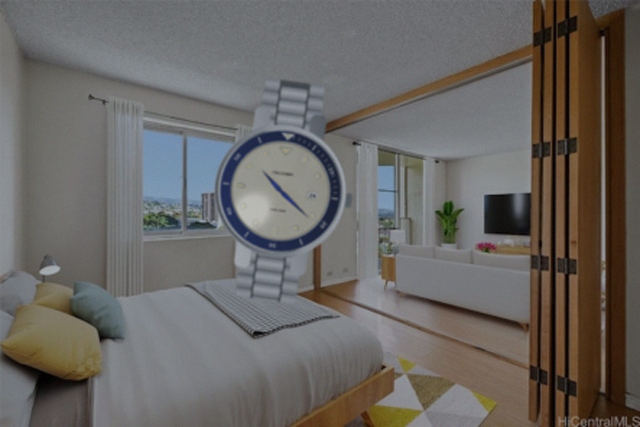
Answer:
10 h 21 min
